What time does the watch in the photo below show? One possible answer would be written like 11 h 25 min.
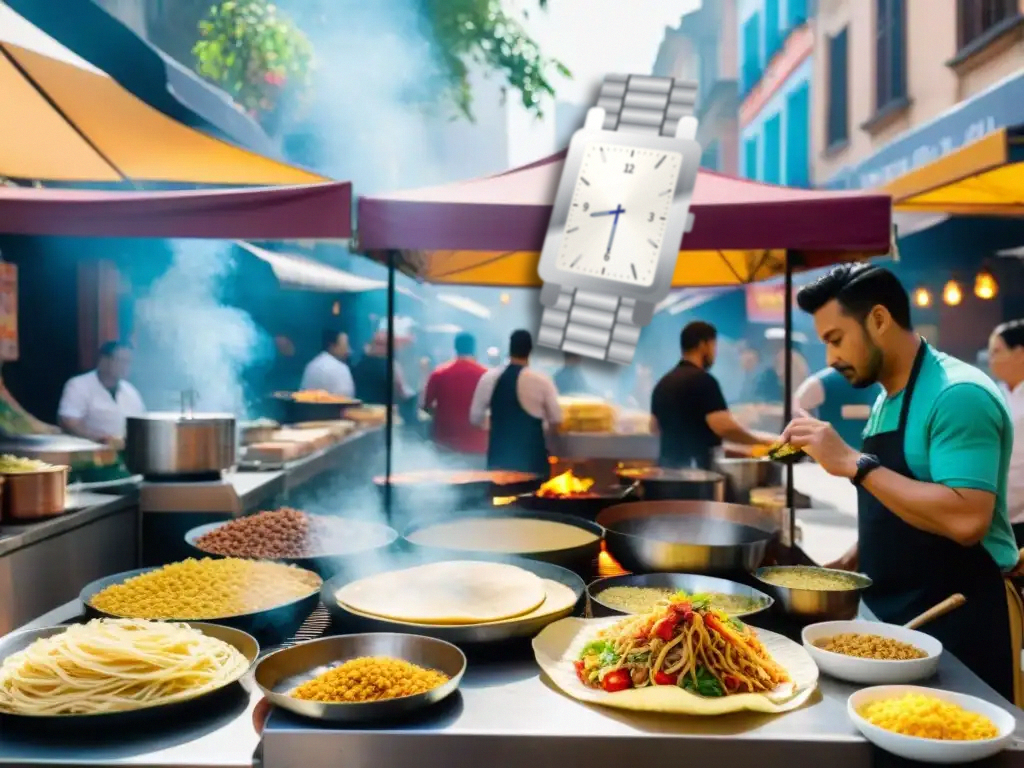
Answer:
8 h 30 min
